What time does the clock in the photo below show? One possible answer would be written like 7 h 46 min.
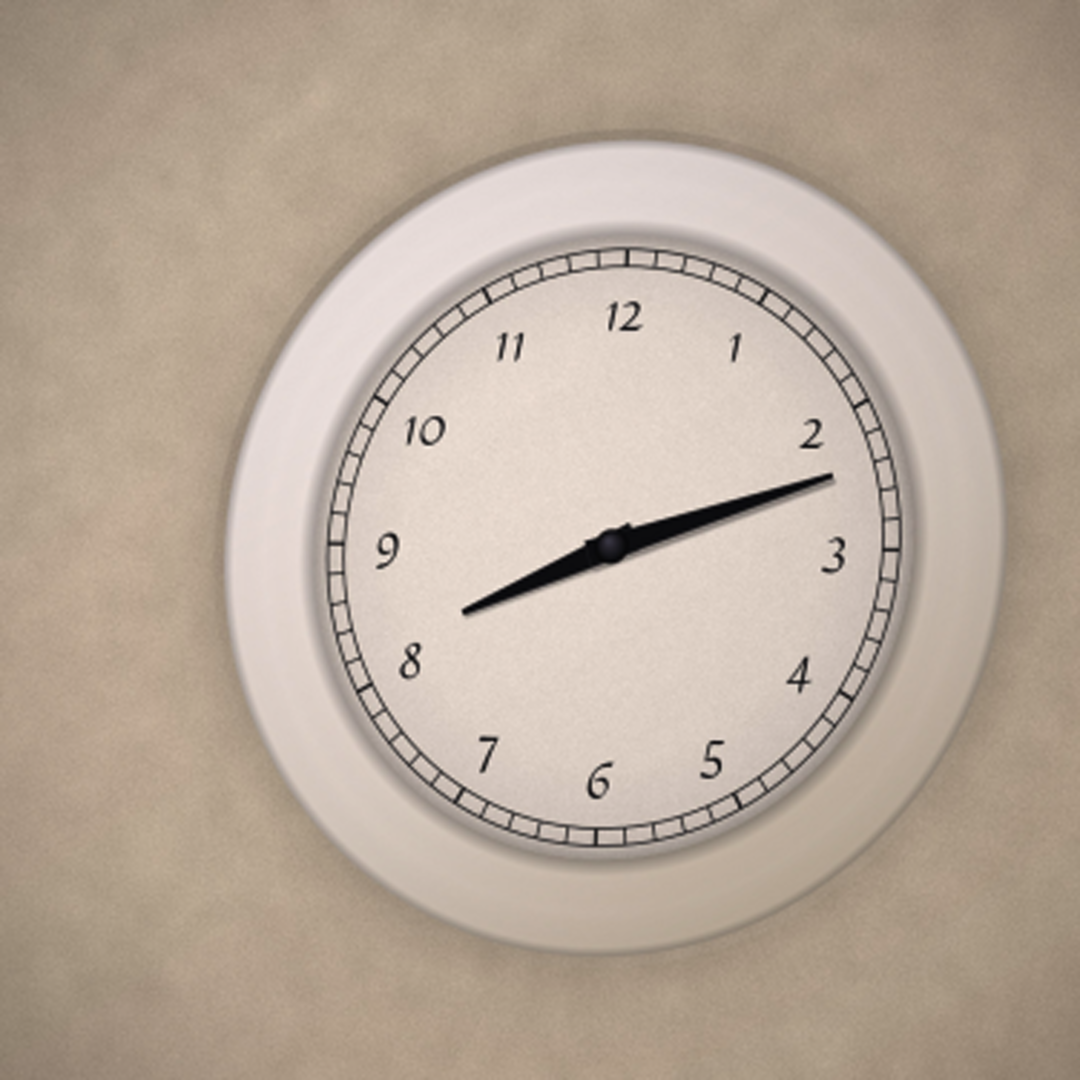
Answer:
8 h 12 min
